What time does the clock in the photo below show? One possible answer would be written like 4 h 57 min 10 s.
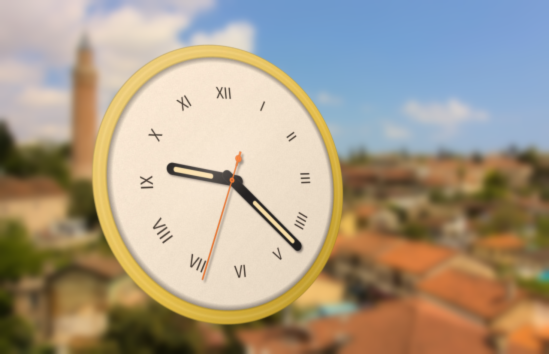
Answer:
9 h 22 min 34 s
